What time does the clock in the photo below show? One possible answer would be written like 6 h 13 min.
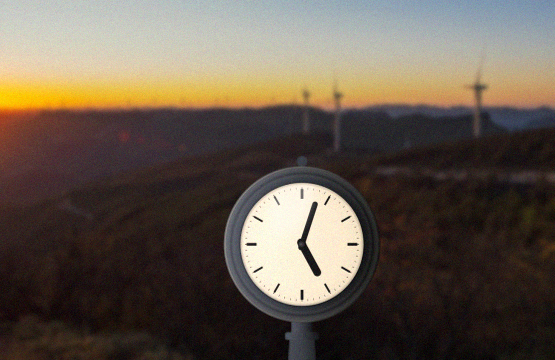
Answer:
5 h 03 min
